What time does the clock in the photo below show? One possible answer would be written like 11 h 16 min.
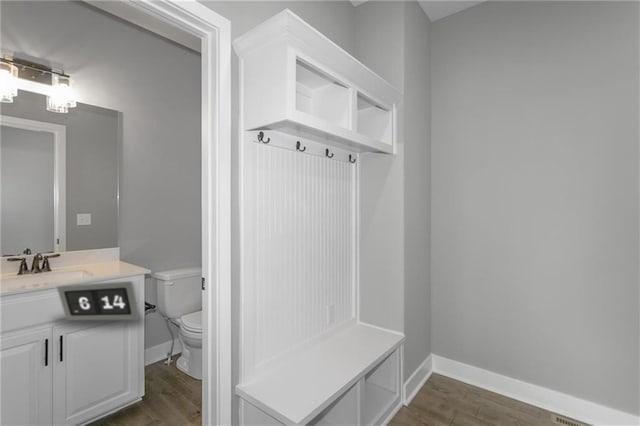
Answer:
6 h 14 min
